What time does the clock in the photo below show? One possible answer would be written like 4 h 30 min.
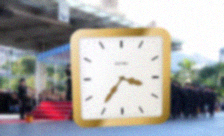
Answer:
3 h 36 min
